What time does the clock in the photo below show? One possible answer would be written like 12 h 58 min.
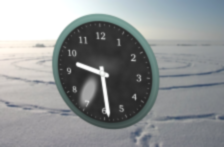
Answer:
9 h 29 min
